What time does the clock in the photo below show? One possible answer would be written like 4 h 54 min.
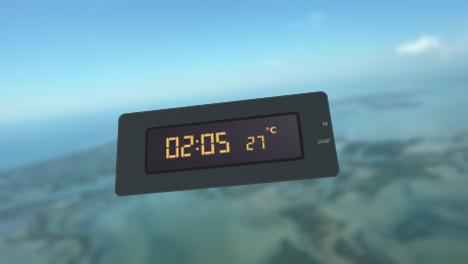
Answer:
2 h 05 min
